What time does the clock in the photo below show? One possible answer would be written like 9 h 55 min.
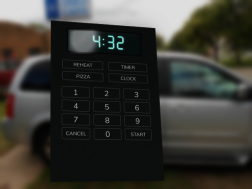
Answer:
4 h 32 min
